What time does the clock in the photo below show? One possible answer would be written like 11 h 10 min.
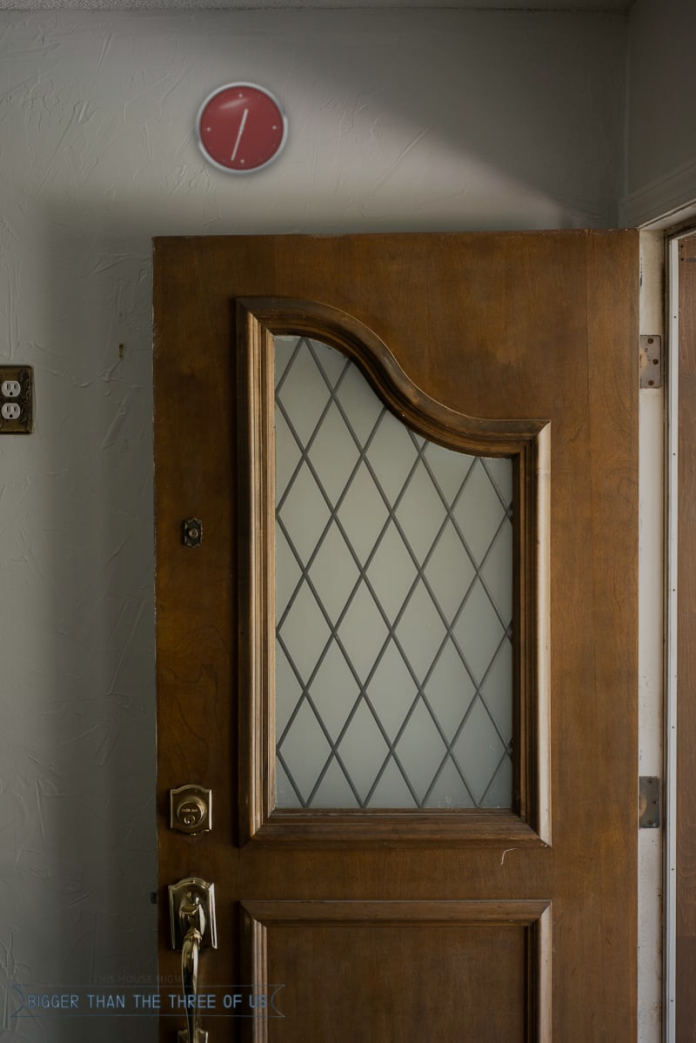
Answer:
12 h 33 min
